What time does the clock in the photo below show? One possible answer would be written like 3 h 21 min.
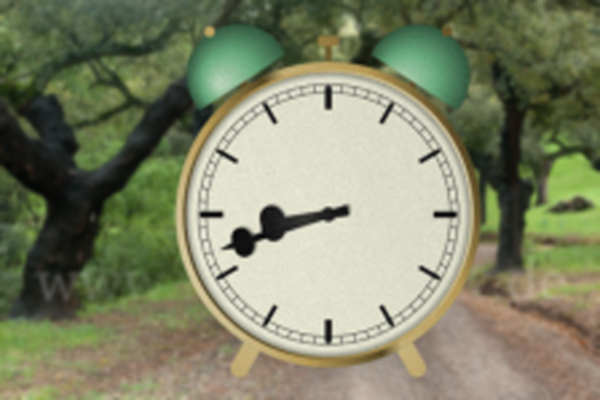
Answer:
8 h 42 min
